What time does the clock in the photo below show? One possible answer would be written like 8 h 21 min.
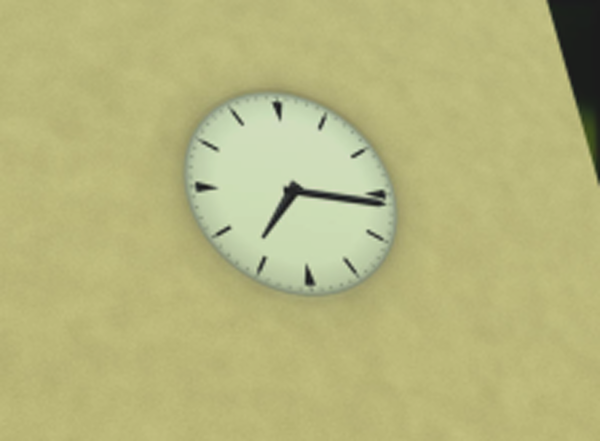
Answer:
7 h 16 min
